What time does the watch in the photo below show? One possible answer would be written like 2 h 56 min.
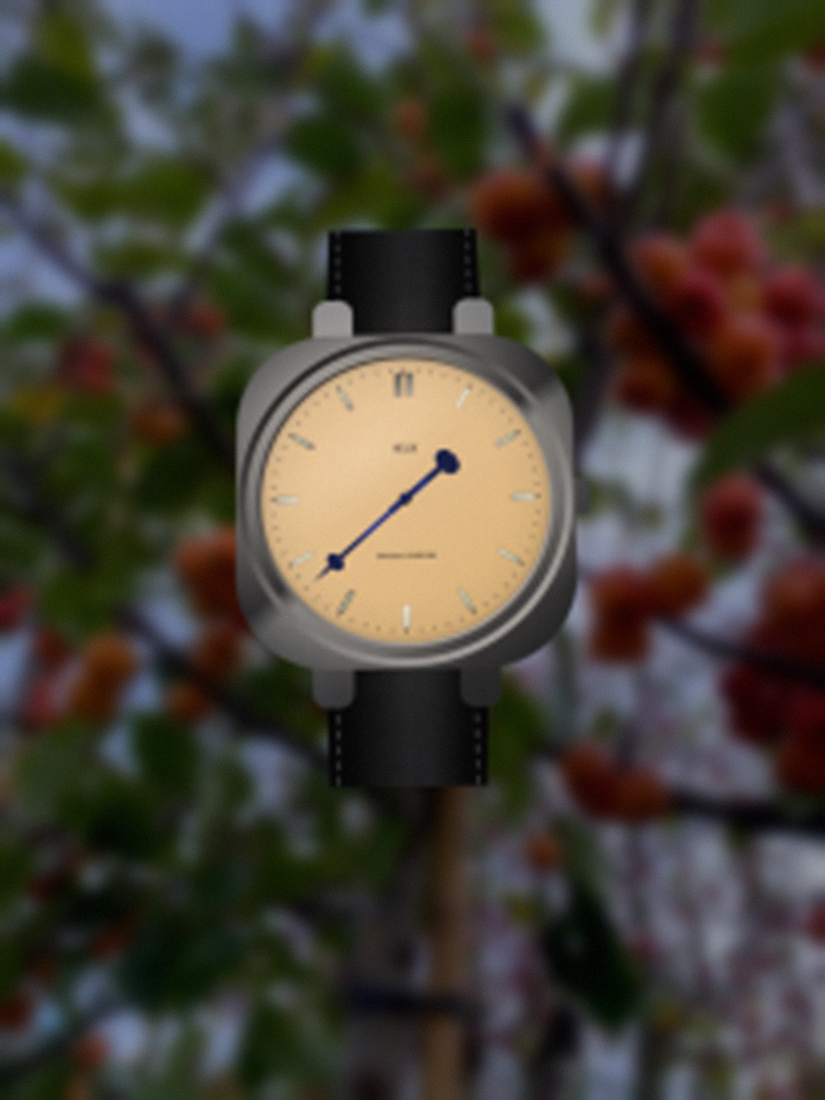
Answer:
1 h 38 min
